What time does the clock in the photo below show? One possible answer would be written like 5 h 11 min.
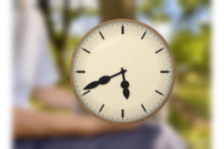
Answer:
5 h 41 min
